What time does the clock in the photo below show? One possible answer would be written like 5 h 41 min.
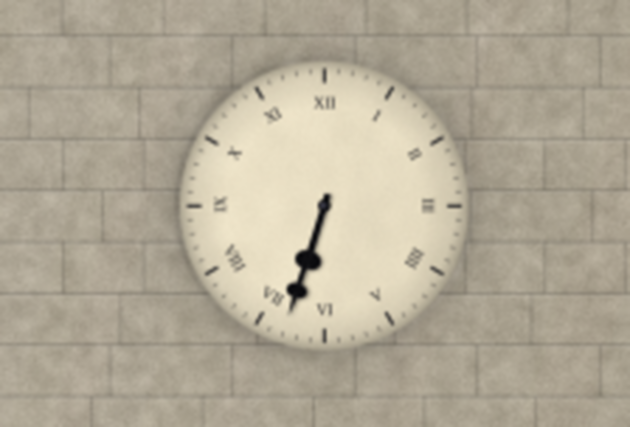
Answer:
6 h 33 min
